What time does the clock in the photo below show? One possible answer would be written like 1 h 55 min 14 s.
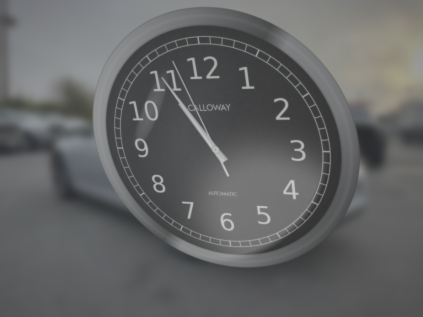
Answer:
10 h 54 min 57 s
